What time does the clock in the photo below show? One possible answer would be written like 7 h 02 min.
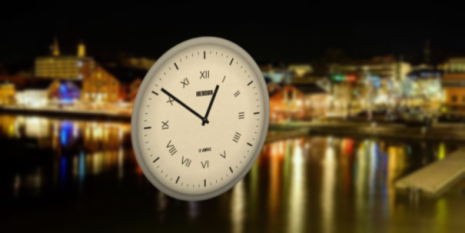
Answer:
12 h 51 min
